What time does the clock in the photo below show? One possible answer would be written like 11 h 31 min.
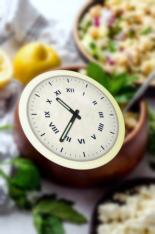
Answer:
10 h 36 min
